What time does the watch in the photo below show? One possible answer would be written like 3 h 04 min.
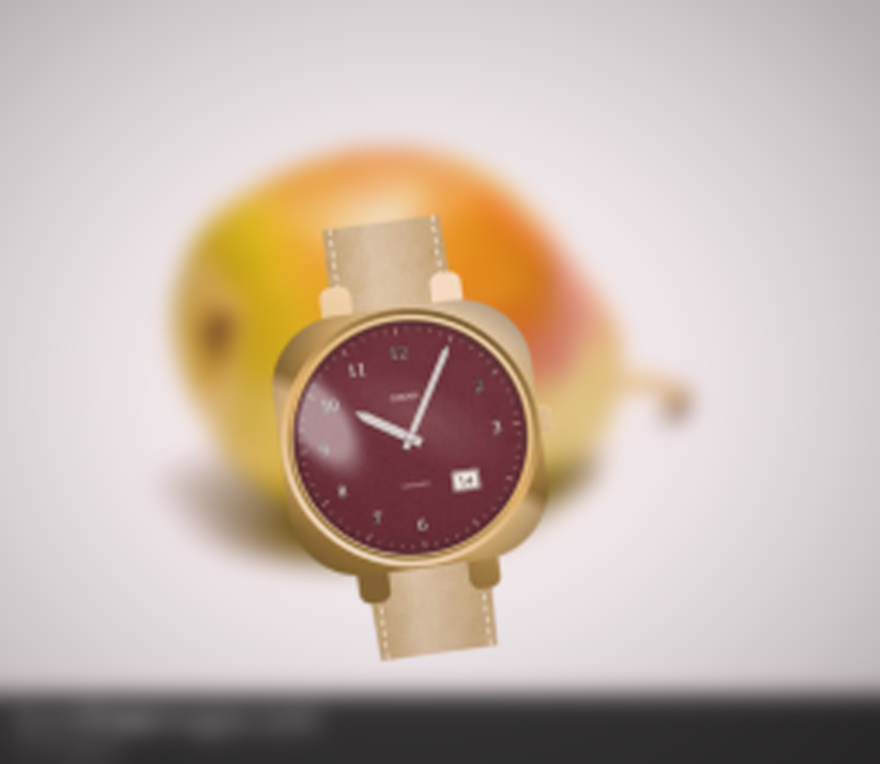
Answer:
10 h 05 min
